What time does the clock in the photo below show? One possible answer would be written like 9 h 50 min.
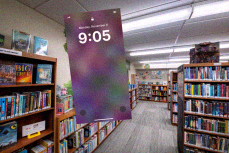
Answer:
9 h 05 min
